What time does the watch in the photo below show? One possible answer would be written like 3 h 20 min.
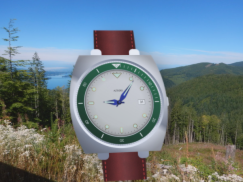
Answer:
9 h 06 min
